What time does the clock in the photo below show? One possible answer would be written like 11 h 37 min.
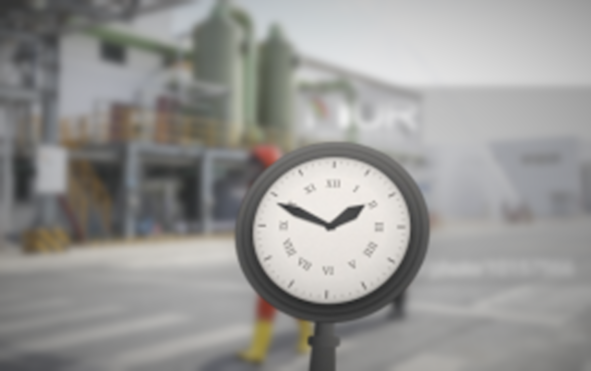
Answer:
1 h 49 min
